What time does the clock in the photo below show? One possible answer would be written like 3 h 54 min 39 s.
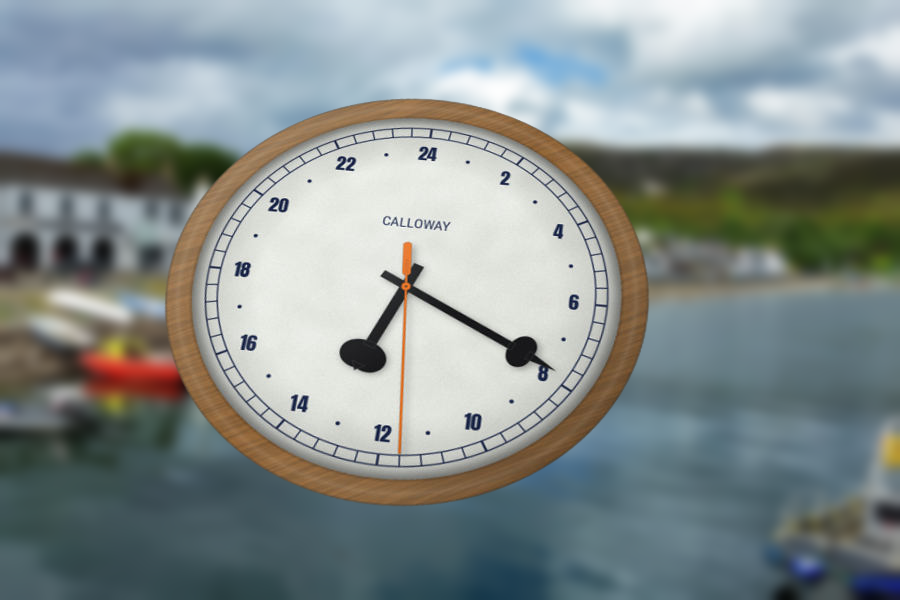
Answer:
13 h 19 min 29 s
